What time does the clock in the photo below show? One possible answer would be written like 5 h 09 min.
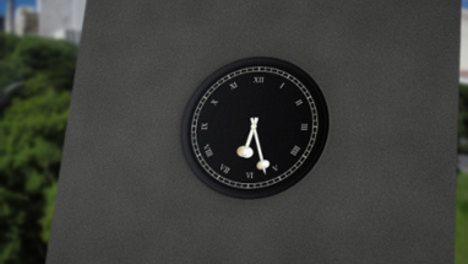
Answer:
6 h 27 min
